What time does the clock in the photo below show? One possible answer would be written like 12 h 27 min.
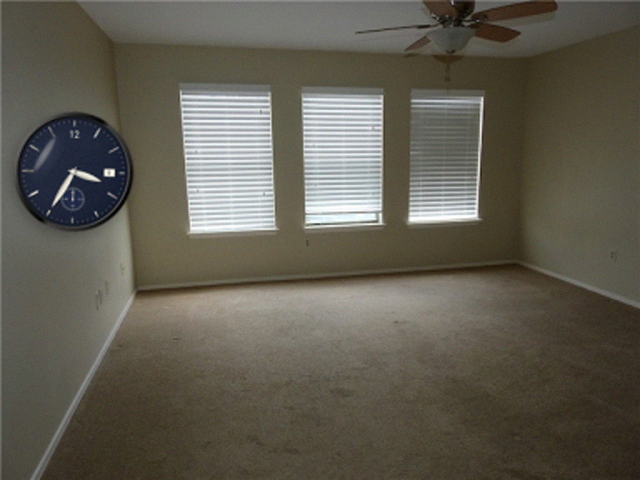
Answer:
3 h 35 min
